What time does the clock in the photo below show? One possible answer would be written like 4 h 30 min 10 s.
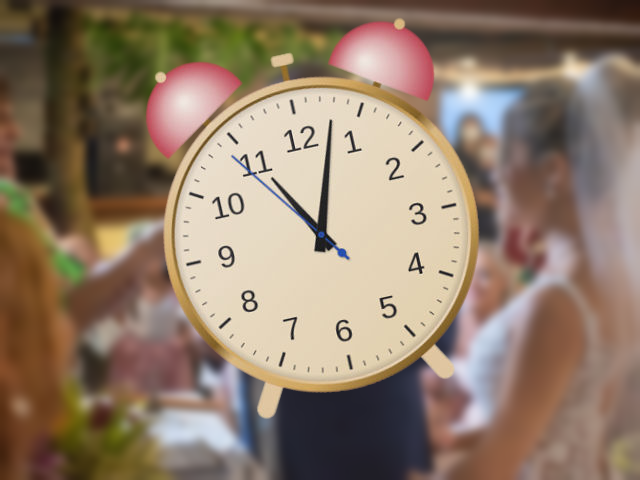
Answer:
11 h 02 min 54 s
